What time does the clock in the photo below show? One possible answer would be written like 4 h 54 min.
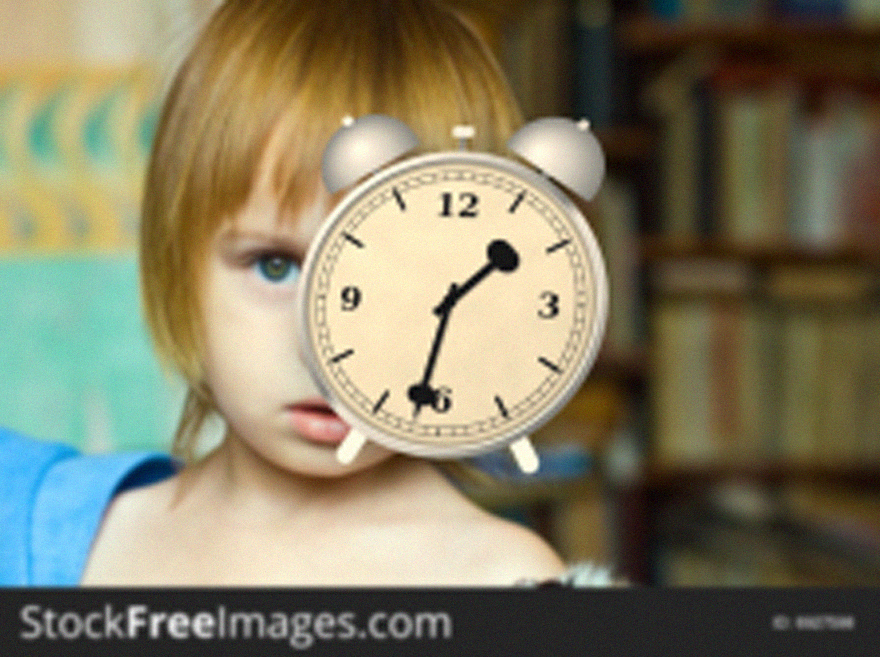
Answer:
1 h 32 min
